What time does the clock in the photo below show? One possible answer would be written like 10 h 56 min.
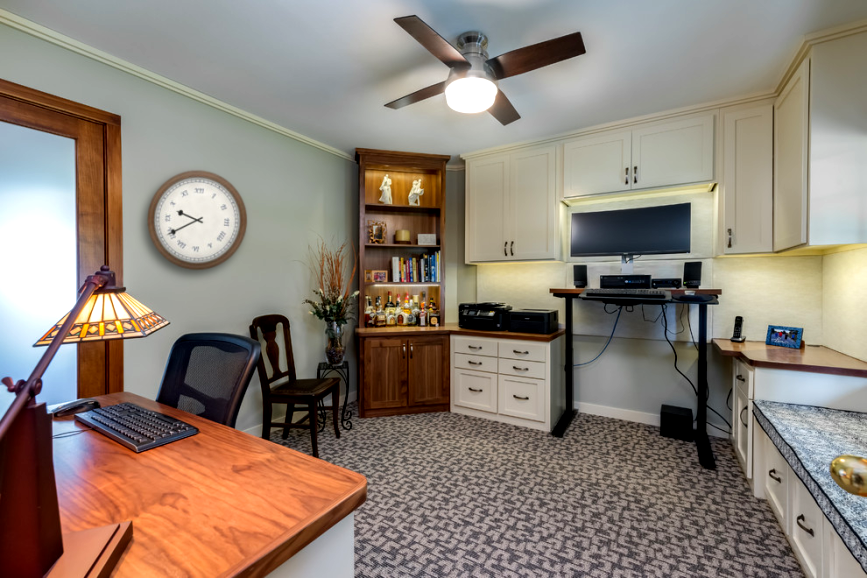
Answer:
9 h 40 min
